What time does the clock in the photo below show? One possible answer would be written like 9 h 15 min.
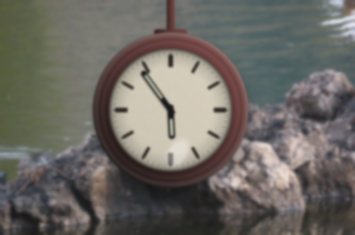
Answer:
5 h 54 min
